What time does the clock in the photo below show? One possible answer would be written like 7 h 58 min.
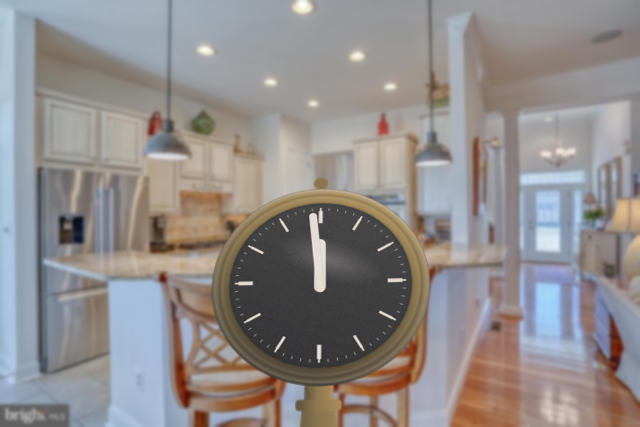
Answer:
11 h 59 min
